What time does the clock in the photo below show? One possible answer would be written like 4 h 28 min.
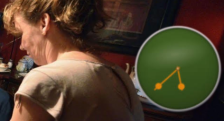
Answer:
5 h 38 min
